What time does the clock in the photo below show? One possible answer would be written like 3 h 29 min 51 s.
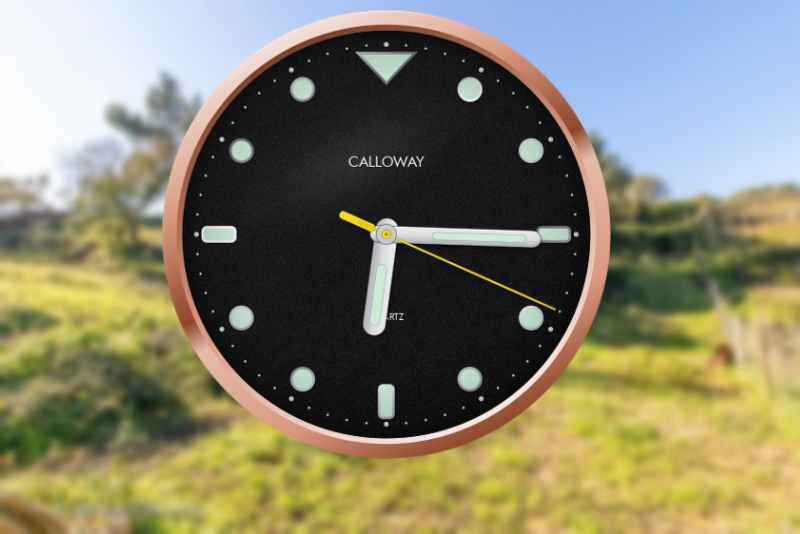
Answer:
6 h 15 min 19 s
